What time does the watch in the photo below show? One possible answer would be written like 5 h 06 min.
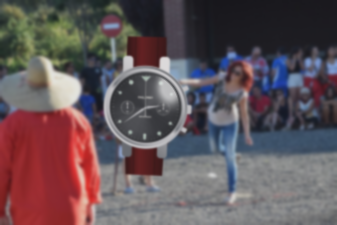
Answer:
2 h 39 min
